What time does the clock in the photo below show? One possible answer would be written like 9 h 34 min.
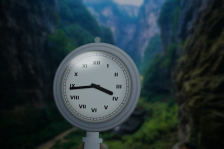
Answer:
3 h 44 min
